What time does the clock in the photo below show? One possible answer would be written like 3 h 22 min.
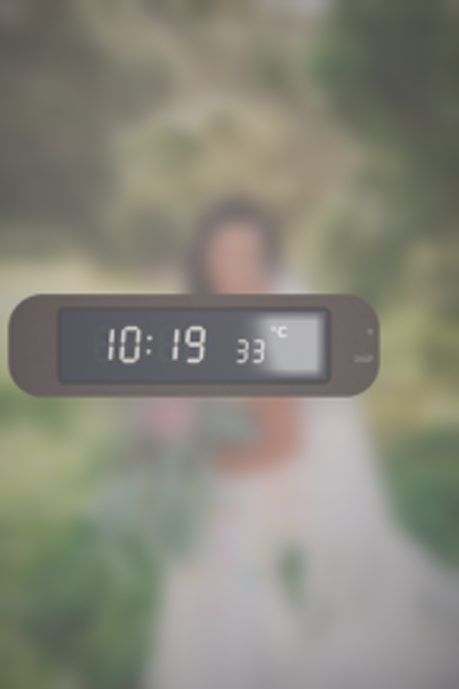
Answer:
10 h 19 min
